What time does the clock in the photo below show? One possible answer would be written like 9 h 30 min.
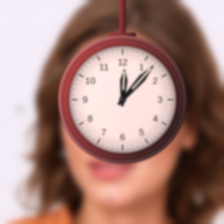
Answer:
12 h 07 min
